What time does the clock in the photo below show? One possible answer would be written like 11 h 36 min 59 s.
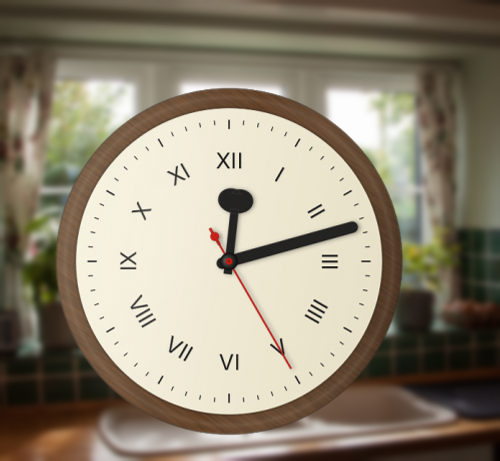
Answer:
12 h 12 min 25 s
